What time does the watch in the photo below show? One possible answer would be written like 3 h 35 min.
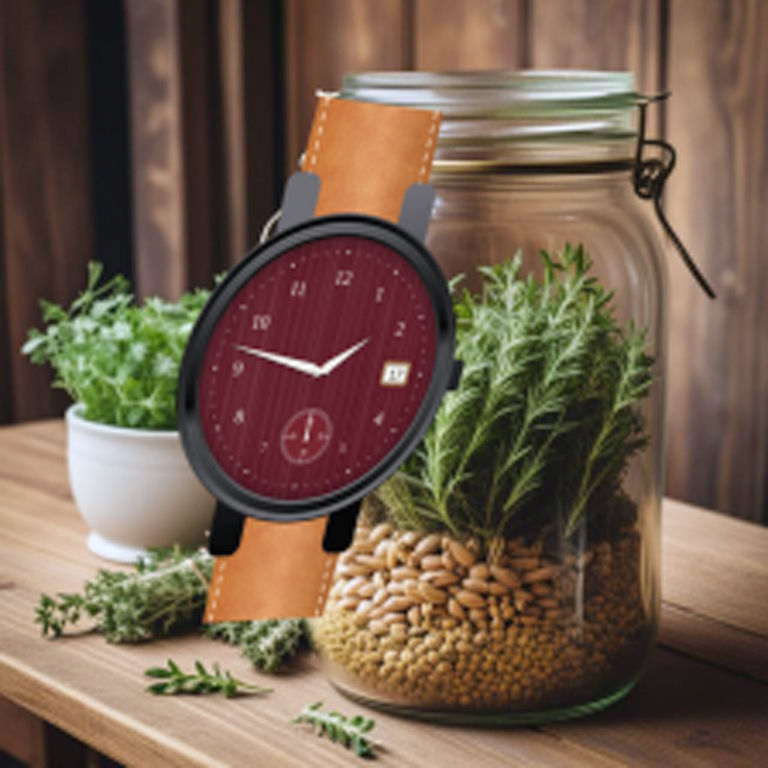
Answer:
1 h 47 min
